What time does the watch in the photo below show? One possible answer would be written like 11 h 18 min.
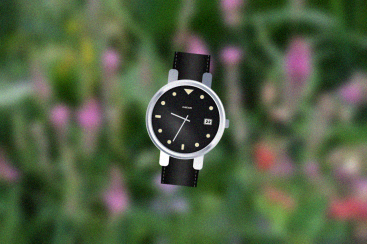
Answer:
9 h 34 min
